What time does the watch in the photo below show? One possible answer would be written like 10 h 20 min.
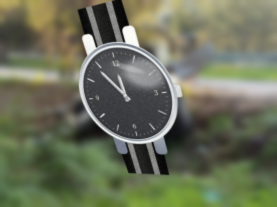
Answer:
11 h 54 min
